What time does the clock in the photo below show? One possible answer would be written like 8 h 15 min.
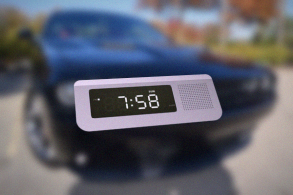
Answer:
7 h 58 min
